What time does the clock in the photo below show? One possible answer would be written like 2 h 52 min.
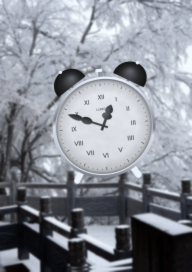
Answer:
12 h 49 min
